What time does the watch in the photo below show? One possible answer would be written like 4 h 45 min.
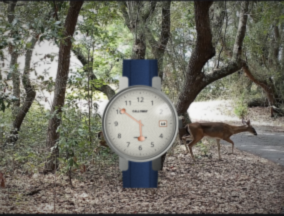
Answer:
5 h 51 min
